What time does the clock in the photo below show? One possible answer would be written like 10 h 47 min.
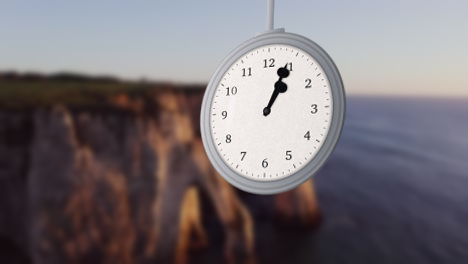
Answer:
1 h 04 min
